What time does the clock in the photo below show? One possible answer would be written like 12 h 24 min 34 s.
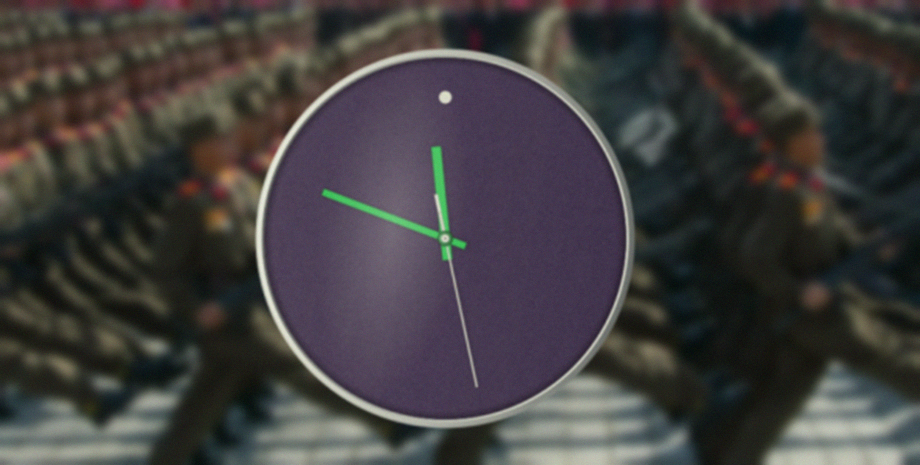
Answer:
11 h 48 min 28 s
